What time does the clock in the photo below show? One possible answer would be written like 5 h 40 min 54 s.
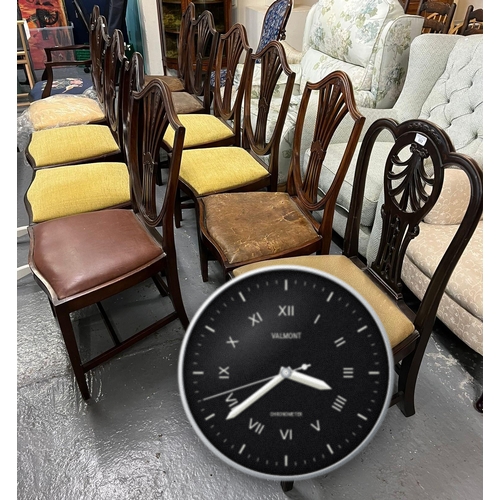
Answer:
3 h 38 min 42 s
